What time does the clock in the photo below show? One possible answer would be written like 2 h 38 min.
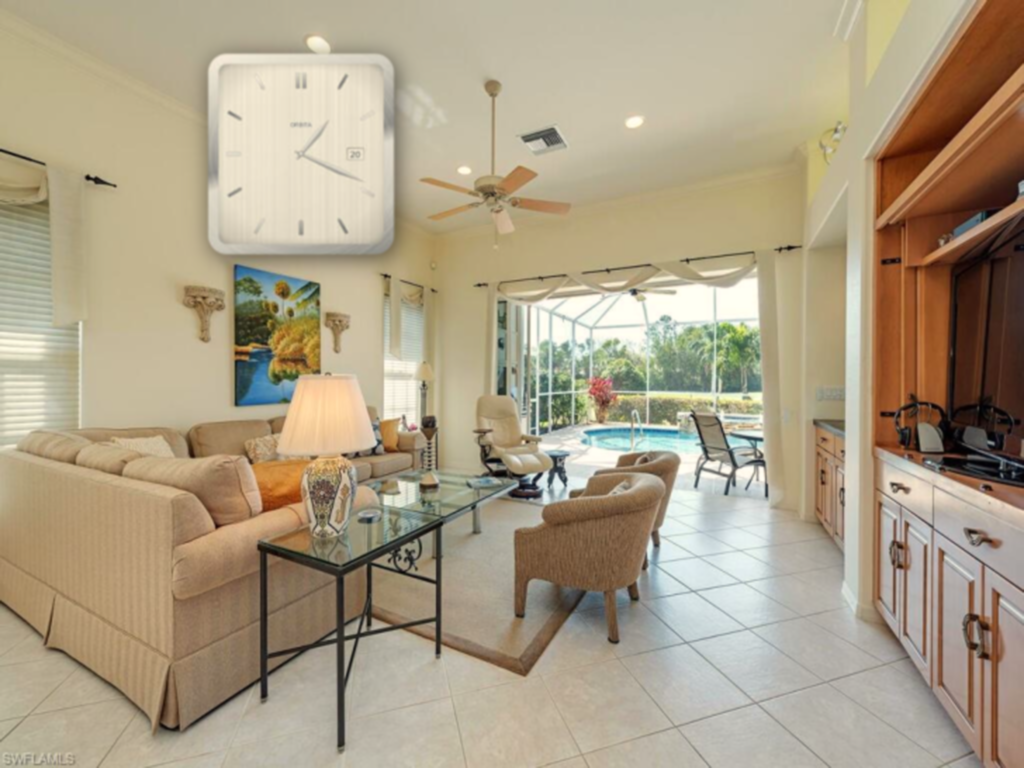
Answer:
1 h 19 min
